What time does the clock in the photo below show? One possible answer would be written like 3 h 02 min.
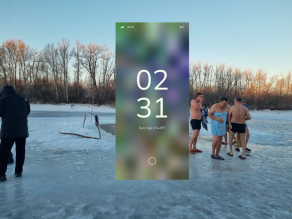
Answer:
2 h 31 min
